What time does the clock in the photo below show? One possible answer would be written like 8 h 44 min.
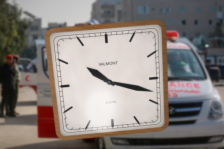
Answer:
10 h 18 min
